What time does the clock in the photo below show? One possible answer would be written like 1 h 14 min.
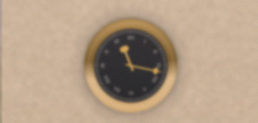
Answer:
11 h 17 min
